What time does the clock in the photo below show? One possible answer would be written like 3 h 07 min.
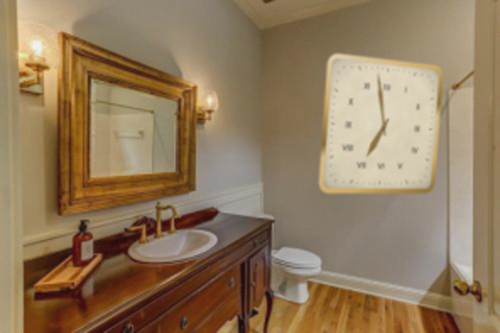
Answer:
6 h 58 min
